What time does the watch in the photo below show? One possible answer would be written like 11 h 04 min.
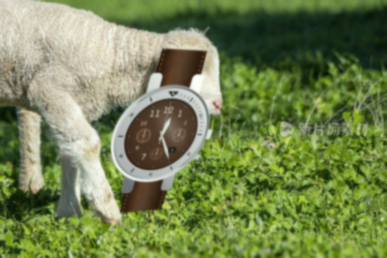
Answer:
12 h 25 min
